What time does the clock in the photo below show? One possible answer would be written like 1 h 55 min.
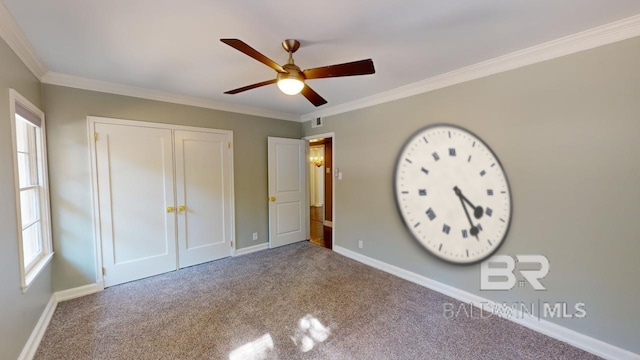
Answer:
4 h 27 min
